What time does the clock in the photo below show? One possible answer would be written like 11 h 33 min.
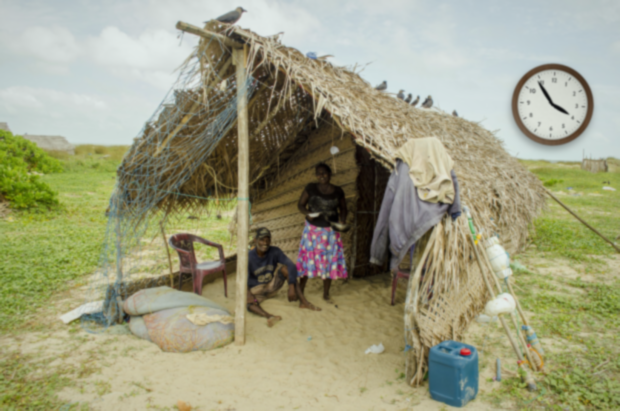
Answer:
3 h 54 min
